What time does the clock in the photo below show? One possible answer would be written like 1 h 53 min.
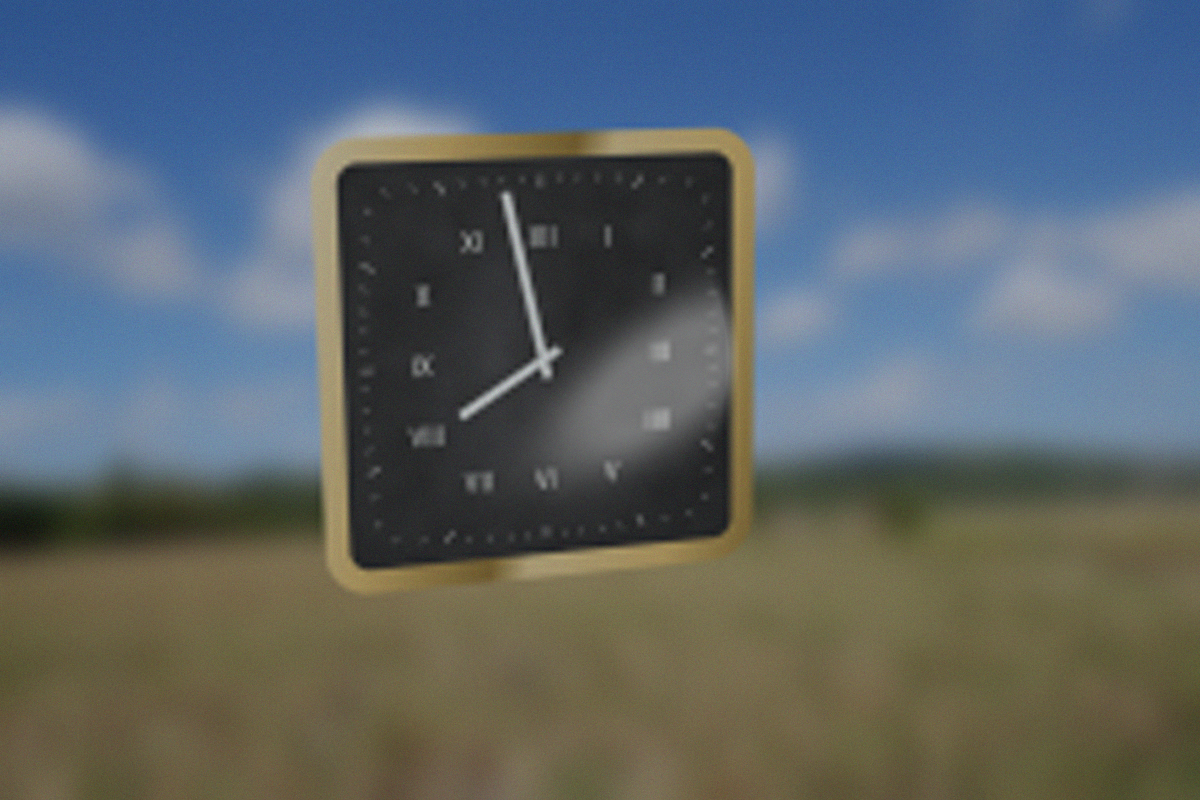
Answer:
7 h 58 min
